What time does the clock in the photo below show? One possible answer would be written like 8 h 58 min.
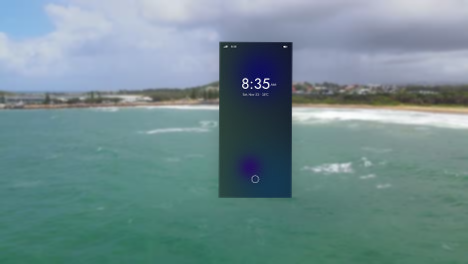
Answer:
8 h 35 min
